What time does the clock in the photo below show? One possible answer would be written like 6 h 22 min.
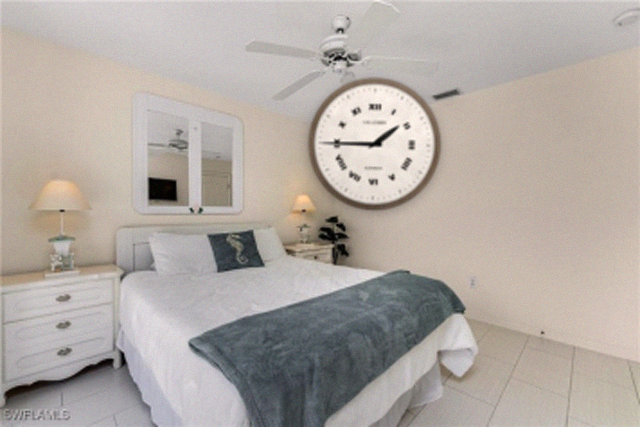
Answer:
1 h 45 min
